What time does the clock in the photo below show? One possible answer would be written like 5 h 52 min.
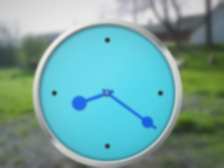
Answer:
8 h 21 min
